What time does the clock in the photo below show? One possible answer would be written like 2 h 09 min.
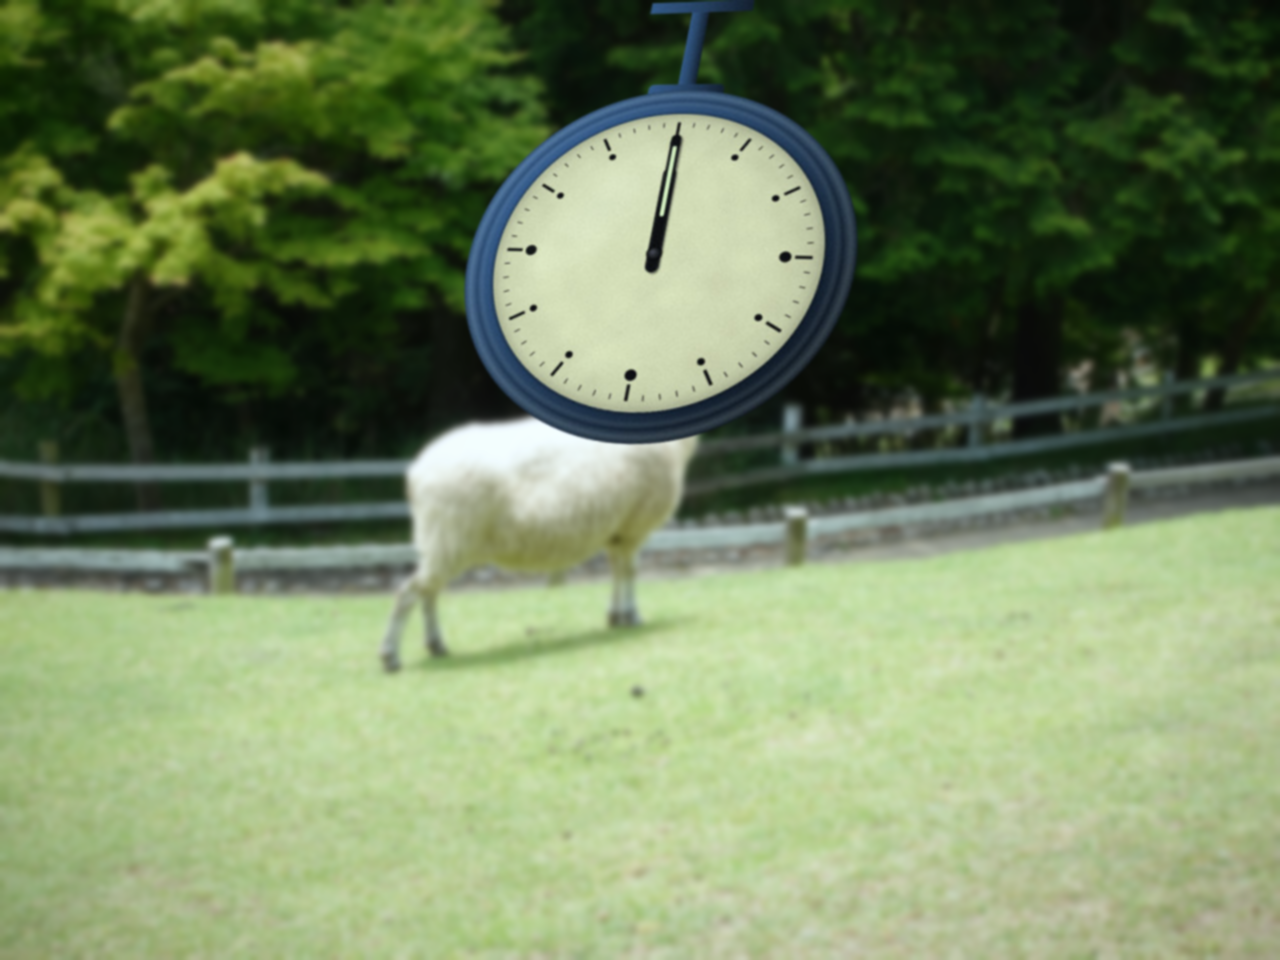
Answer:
12 h 00 min
